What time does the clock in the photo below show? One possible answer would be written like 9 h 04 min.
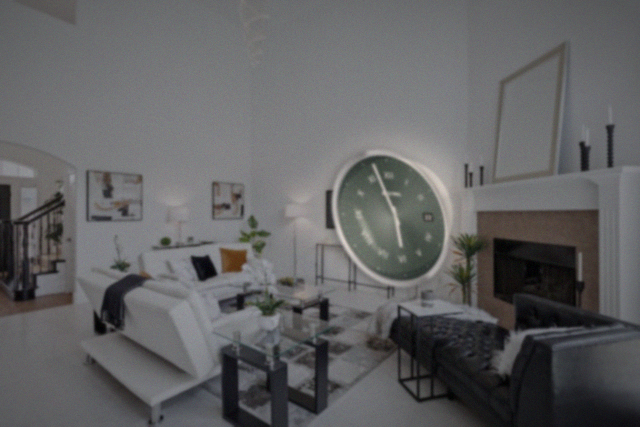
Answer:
5 h 57 min
